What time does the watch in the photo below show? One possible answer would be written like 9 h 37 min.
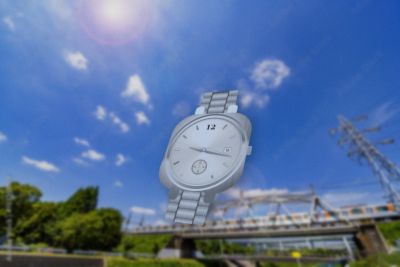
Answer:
9 h 17 min
